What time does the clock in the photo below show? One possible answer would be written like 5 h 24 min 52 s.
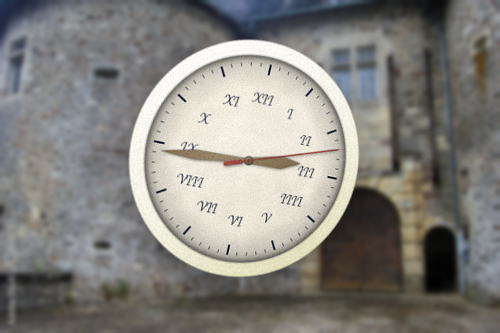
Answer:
2 h 44 min 12 s
